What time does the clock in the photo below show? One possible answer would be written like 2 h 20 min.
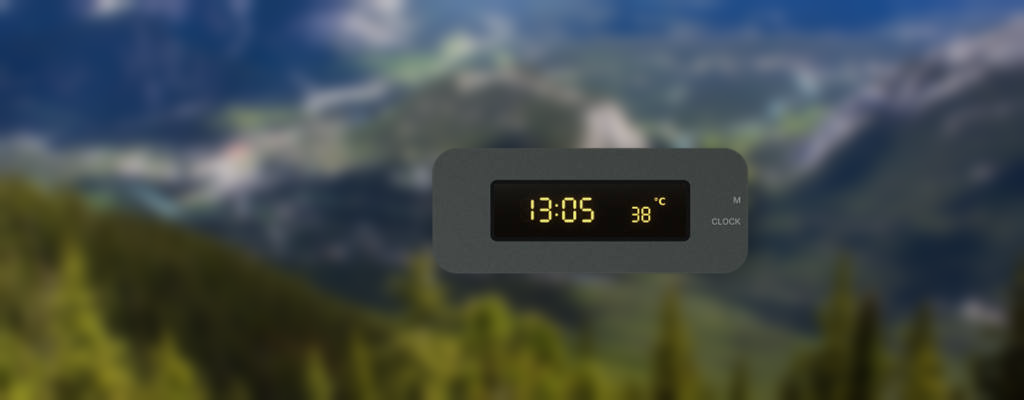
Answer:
13 h 05 min
